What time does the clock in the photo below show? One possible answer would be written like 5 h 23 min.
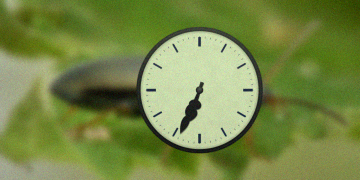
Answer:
6 h 34 min
